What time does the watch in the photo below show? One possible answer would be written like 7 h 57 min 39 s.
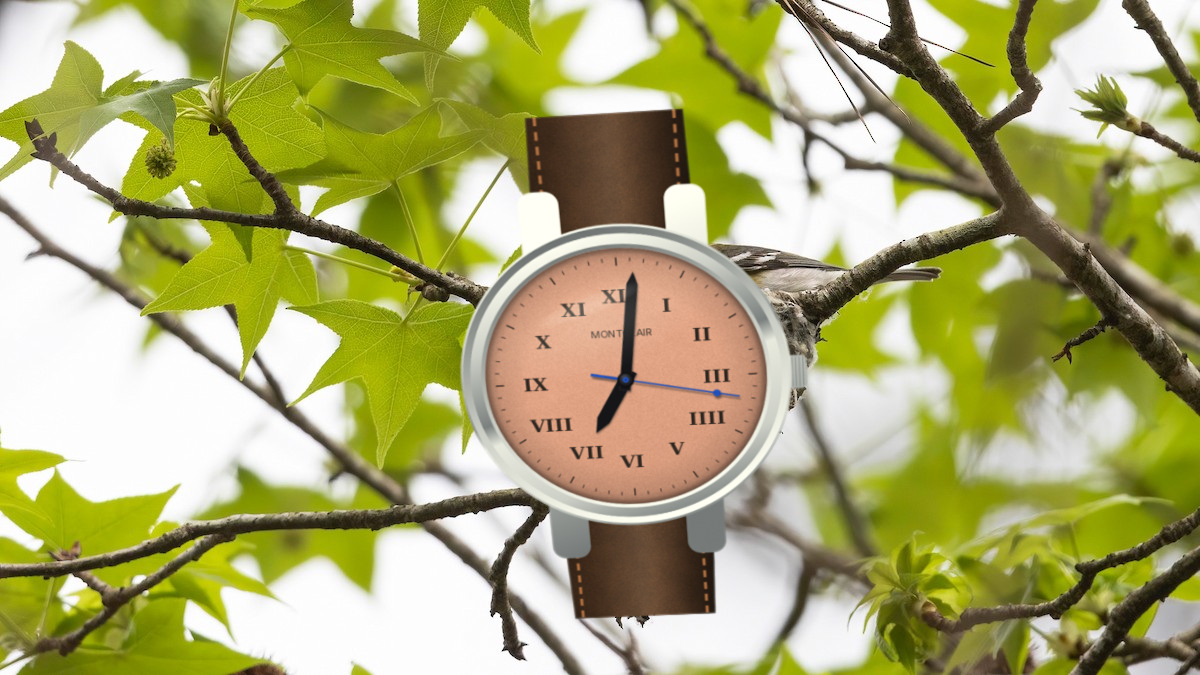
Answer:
7 h 01 min 17 s
